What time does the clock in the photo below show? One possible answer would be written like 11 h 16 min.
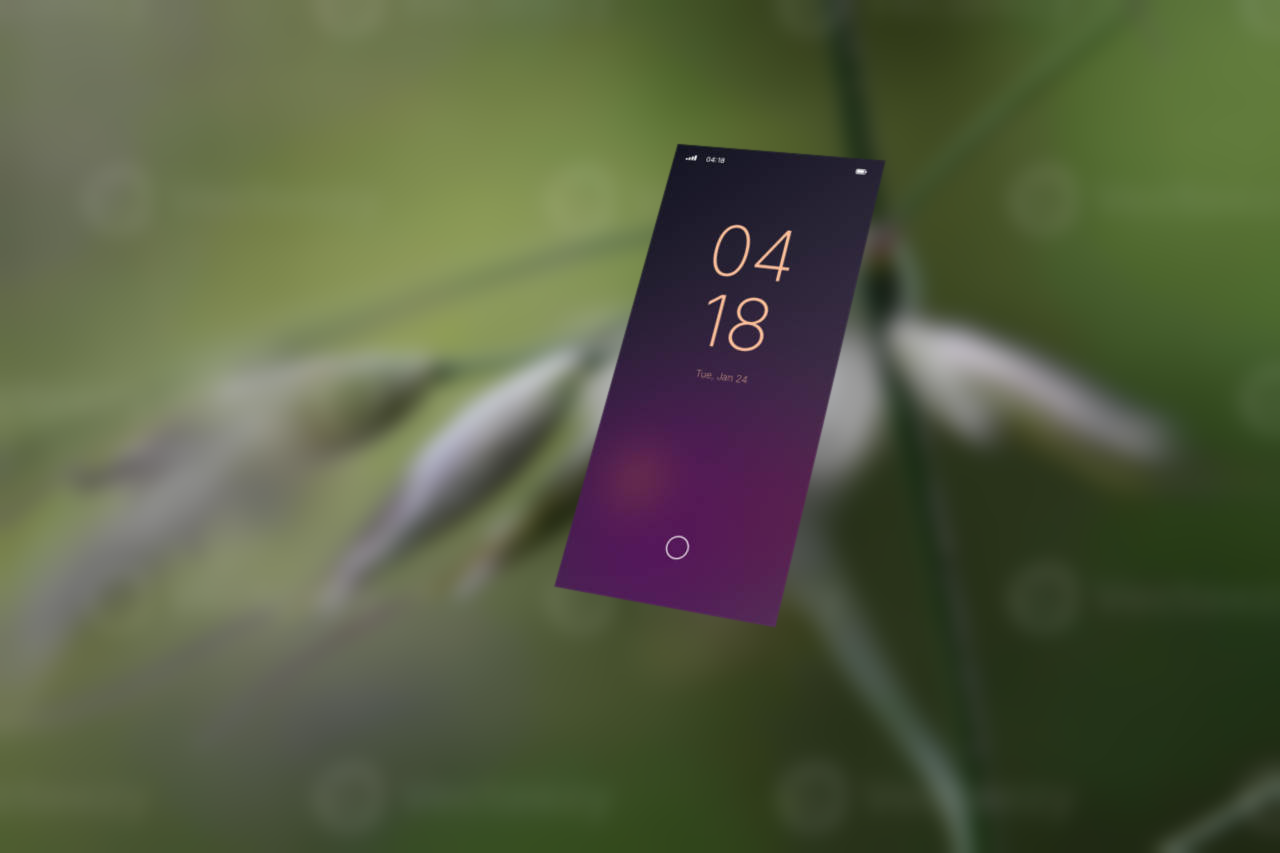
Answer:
4 h 18 min
